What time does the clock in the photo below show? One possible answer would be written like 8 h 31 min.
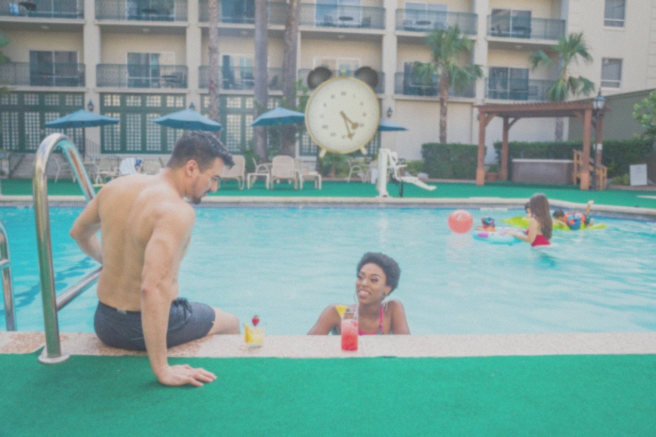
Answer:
4 h 27 min
